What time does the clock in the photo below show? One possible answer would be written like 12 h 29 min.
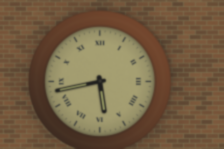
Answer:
5 h 43 min
